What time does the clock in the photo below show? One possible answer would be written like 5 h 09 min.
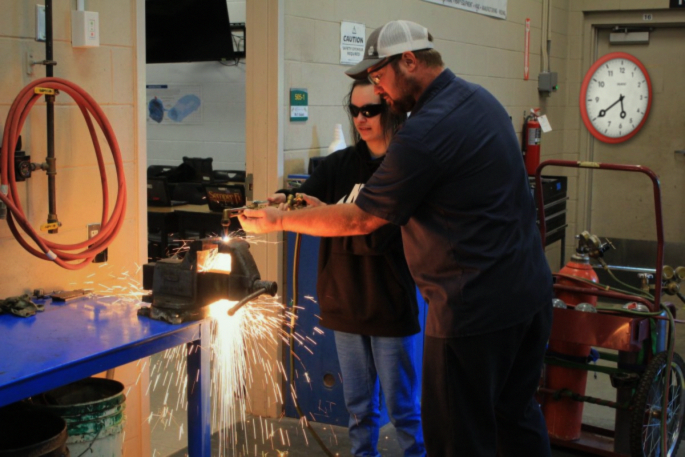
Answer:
5 h 40 min
